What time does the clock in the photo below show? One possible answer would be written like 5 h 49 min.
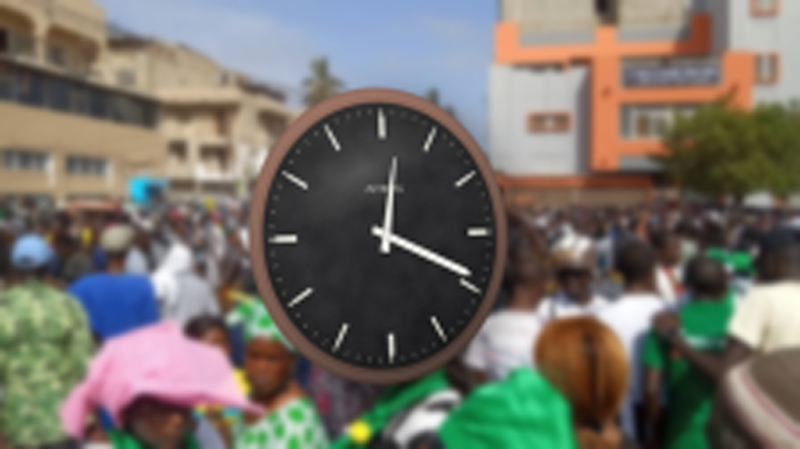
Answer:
12 h 19 min
